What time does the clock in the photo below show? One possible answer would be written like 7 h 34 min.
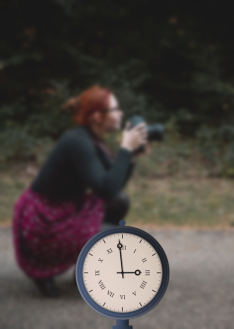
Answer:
2 h 59 min
